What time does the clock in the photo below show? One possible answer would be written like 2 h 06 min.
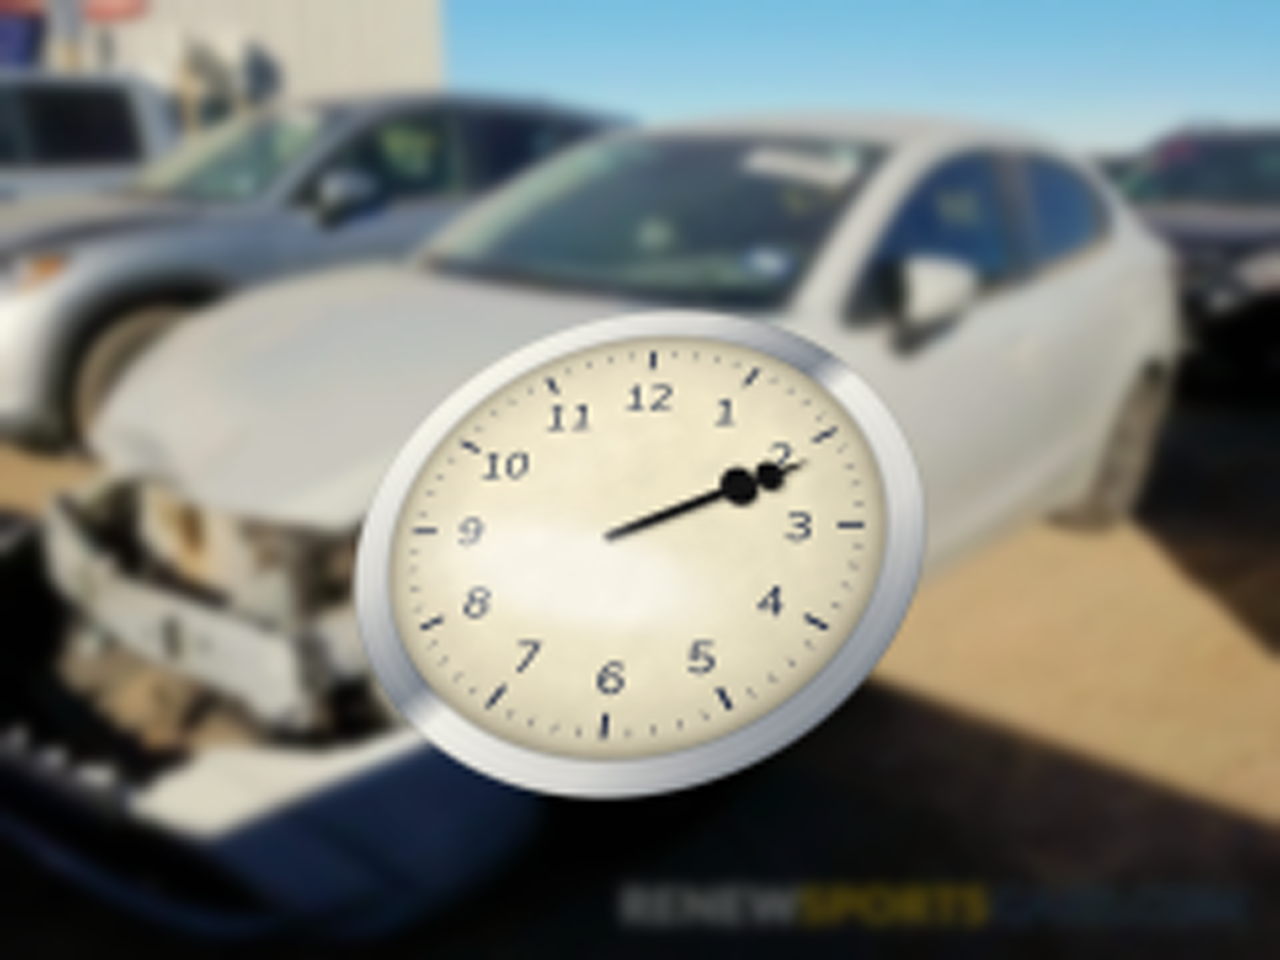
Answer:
2 h 11 min
